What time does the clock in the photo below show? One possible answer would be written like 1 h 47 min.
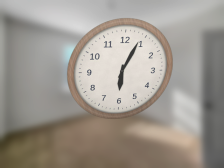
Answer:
6 h 04 min
